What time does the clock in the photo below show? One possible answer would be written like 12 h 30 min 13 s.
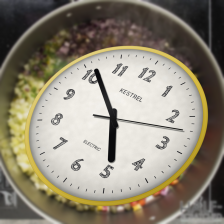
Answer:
4 h 51 min 12 s
